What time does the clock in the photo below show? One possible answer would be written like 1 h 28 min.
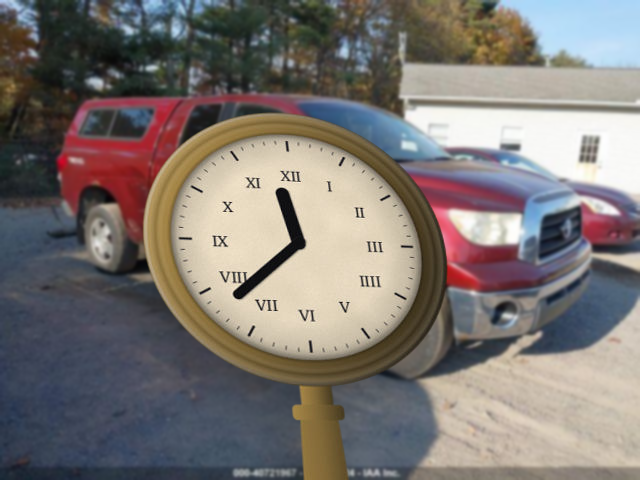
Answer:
11 h 38 min
